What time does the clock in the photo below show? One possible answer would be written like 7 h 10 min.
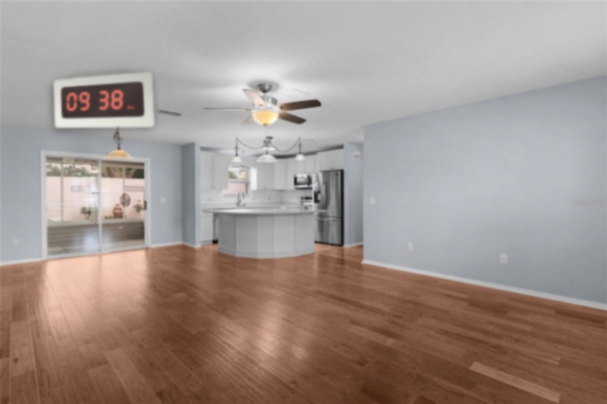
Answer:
9 h 38 min
